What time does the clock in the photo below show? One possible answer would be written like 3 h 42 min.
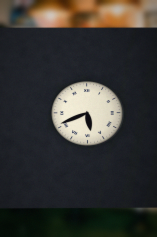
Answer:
5 h 41 min
